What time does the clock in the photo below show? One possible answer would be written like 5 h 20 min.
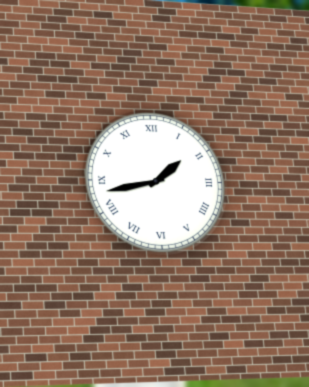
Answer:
1 h 43 min
